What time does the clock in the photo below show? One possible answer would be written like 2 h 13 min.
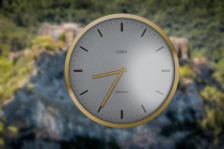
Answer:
8 h 35 min
